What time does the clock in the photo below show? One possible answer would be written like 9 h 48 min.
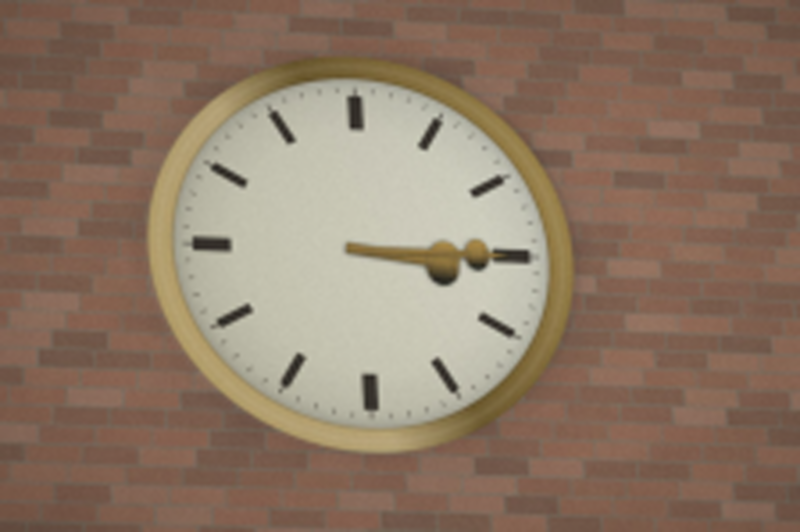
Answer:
3 h 15 min
